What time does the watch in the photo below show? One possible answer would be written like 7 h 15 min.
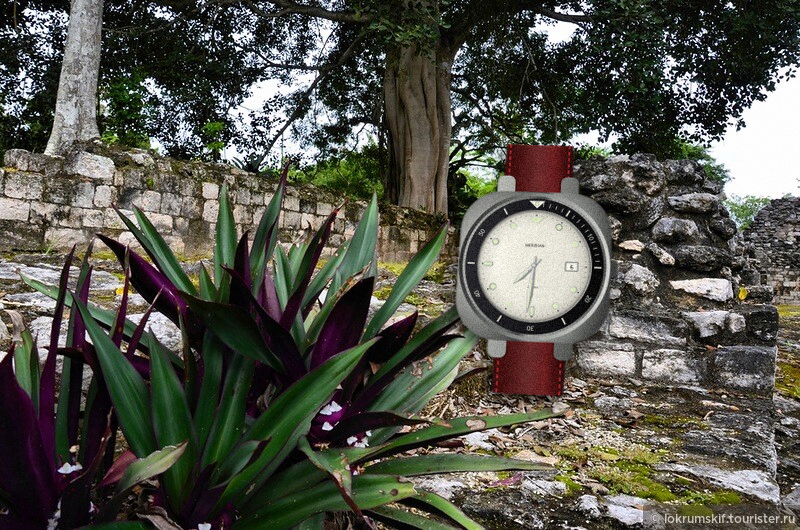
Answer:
7 h 31 min
